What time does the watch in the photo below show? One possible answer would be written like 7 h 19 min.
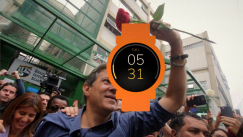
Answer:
5 h 31 min
